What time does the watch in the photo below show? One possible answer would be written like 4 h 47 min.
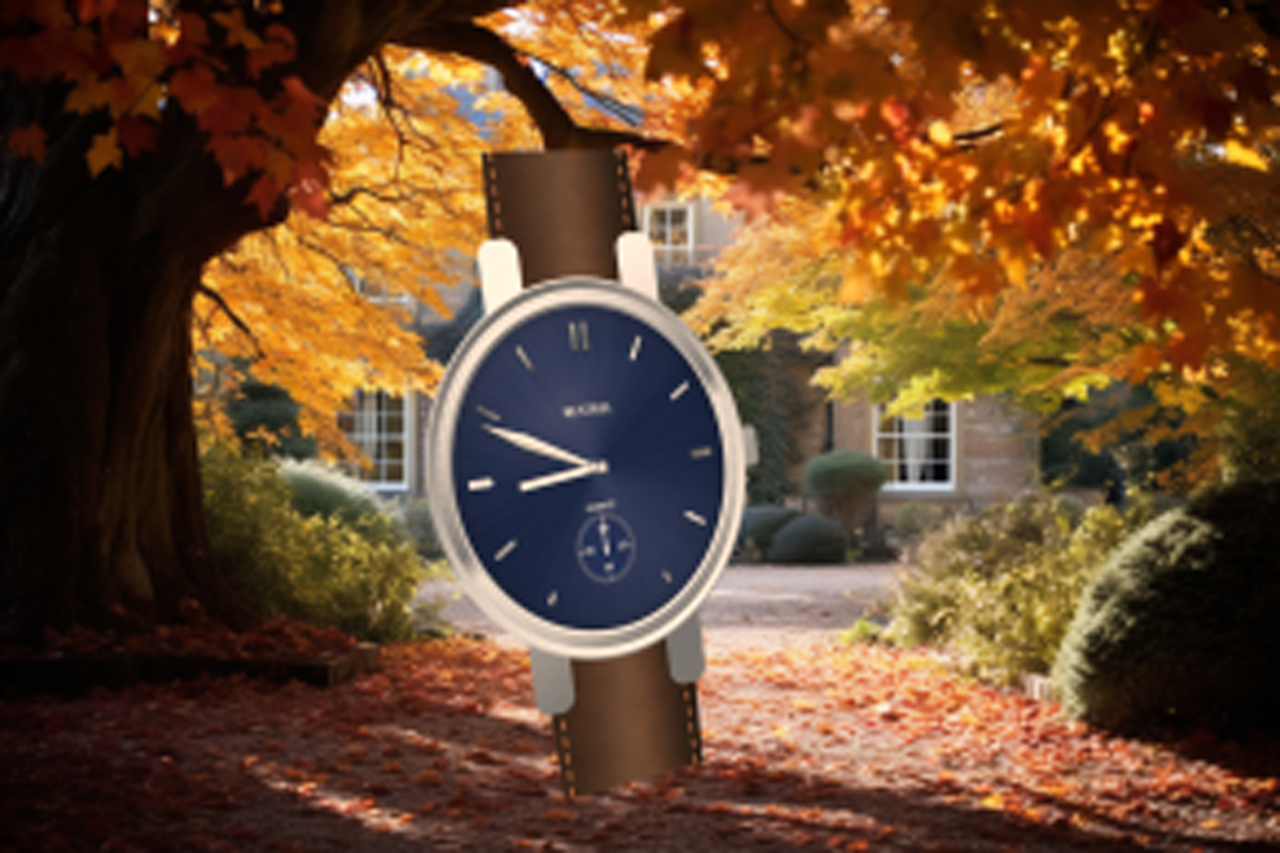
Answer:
8 h 49 min
